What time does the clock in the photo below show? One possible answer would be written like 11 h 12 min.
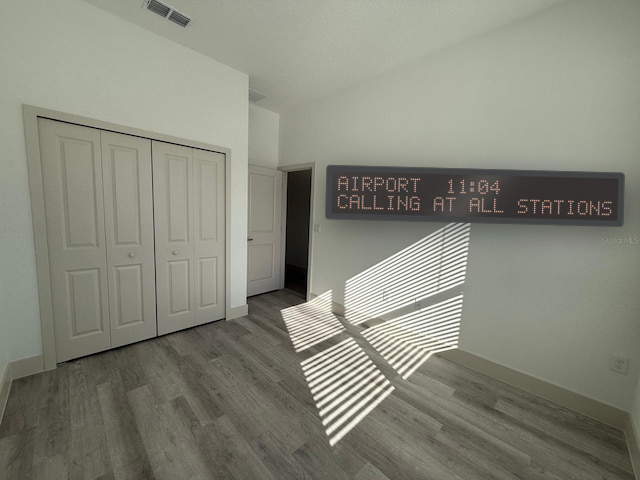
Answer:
11 h 04 min
